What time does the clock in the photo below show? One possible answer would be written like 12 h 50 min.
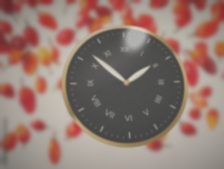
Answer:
1 h 52 min
